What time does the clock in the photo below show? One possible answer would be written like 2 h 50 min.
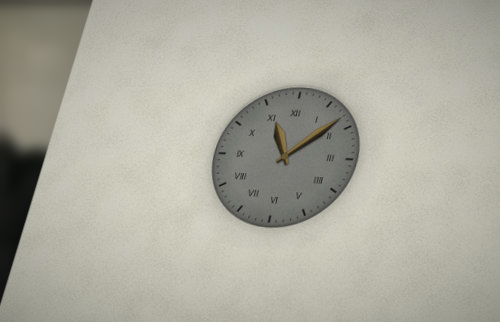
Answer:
11 h 08 min
